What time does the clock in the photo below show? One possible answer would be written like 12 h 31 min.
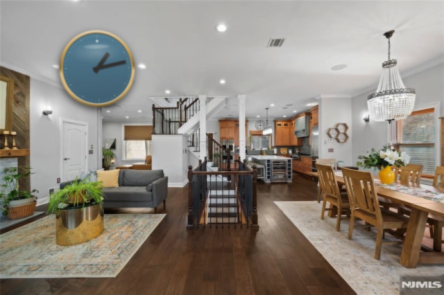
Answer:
1 h 13 min
